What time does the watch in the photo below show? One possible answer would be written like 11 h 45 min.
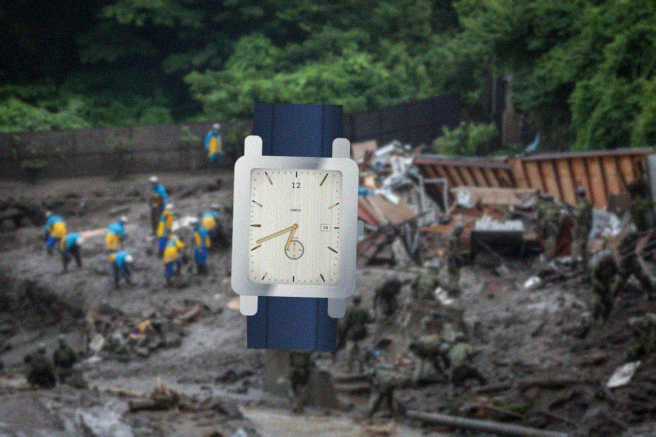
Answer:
6 h 41 min
